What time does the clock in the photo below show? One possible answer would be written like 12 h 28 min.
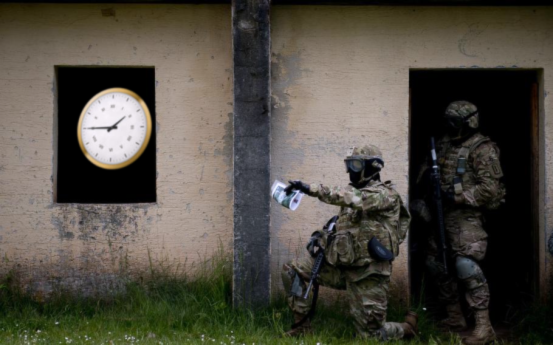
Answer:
1 h 45 min
